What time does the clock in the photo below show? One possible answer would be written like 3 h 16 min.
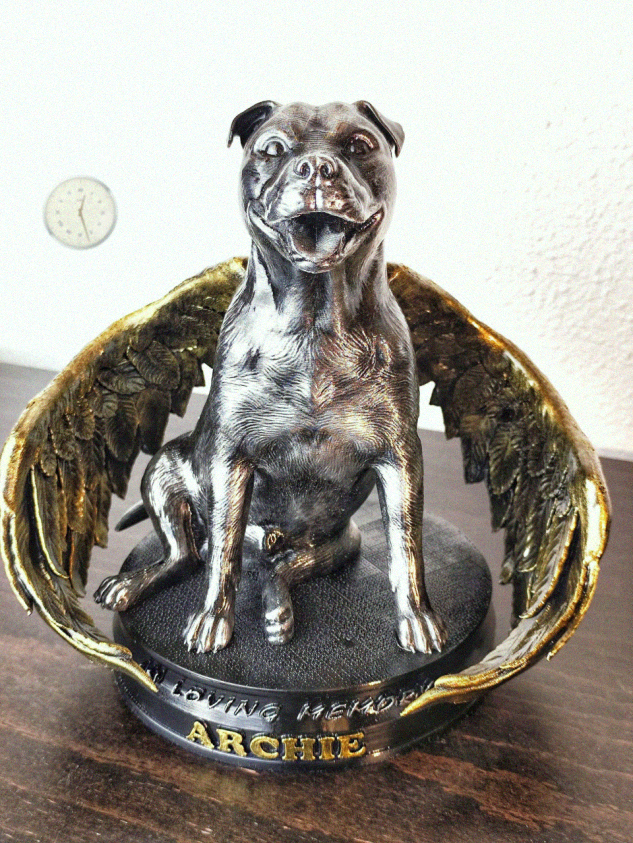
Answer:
12 h 27 min
